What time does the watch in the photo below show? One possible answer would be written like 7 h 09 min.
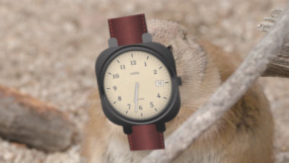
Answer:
6 h 32 min
